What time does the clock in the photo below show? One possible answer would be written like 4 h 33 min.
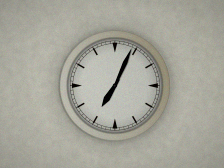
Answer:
7 h 04 min
